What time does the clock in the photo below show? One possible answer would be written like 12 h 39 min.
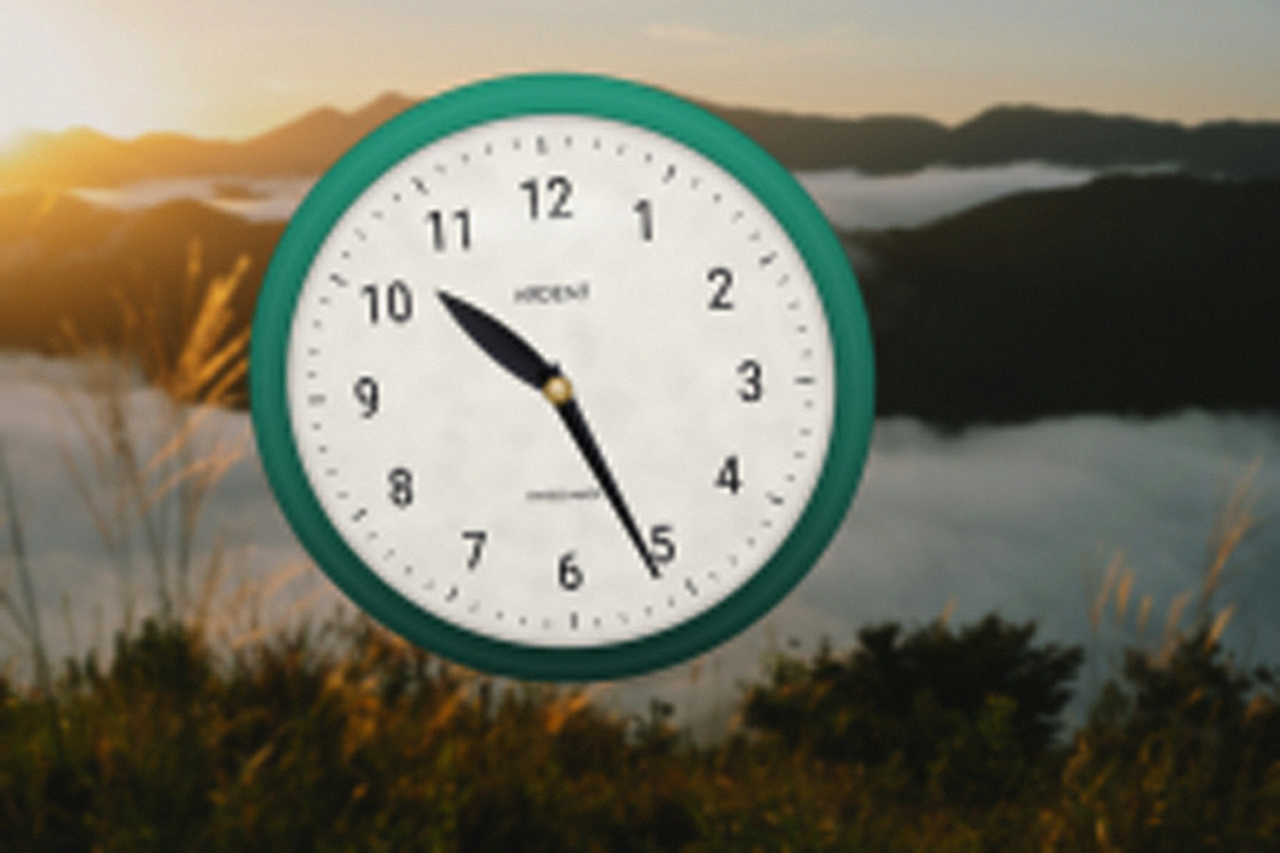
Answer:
10 h 26 min
